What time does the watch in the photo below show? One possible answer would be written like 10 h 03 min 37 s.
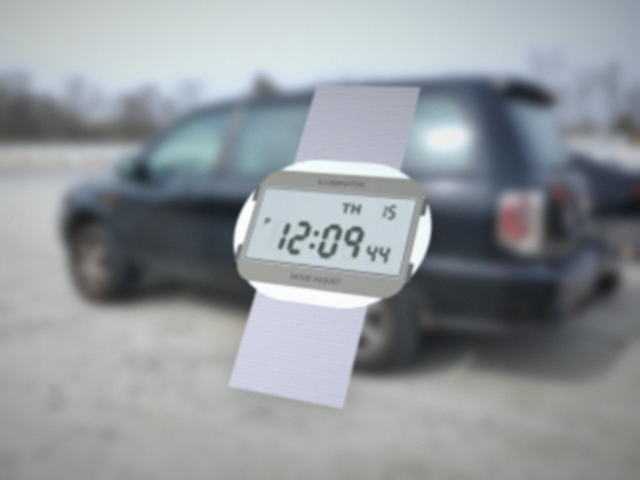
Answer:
12 h 09 min 44 s
